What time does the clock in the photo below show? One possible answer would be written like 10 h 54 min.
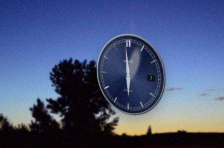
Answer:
5 h 59 min
